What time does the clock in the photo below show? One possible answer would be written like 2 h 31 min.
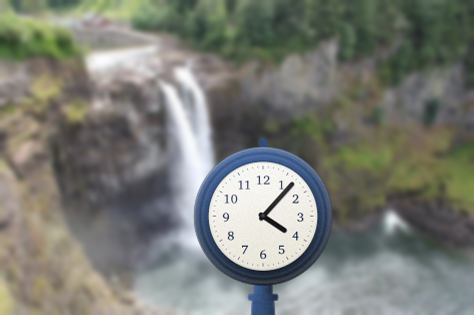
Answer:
4 h 07 min
